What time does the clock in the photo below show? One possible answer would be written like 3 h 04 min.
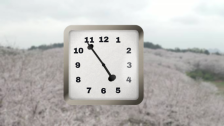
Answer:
4 h 54 min
